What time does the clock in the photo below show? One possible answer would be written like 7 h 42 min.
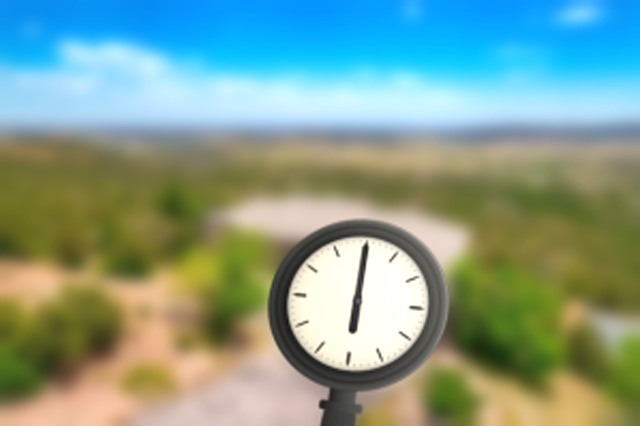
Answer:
6 h 00 min
